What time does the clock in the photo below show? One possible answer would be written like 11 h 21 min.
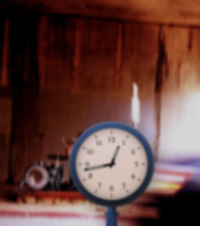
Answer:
12 h 43 min
